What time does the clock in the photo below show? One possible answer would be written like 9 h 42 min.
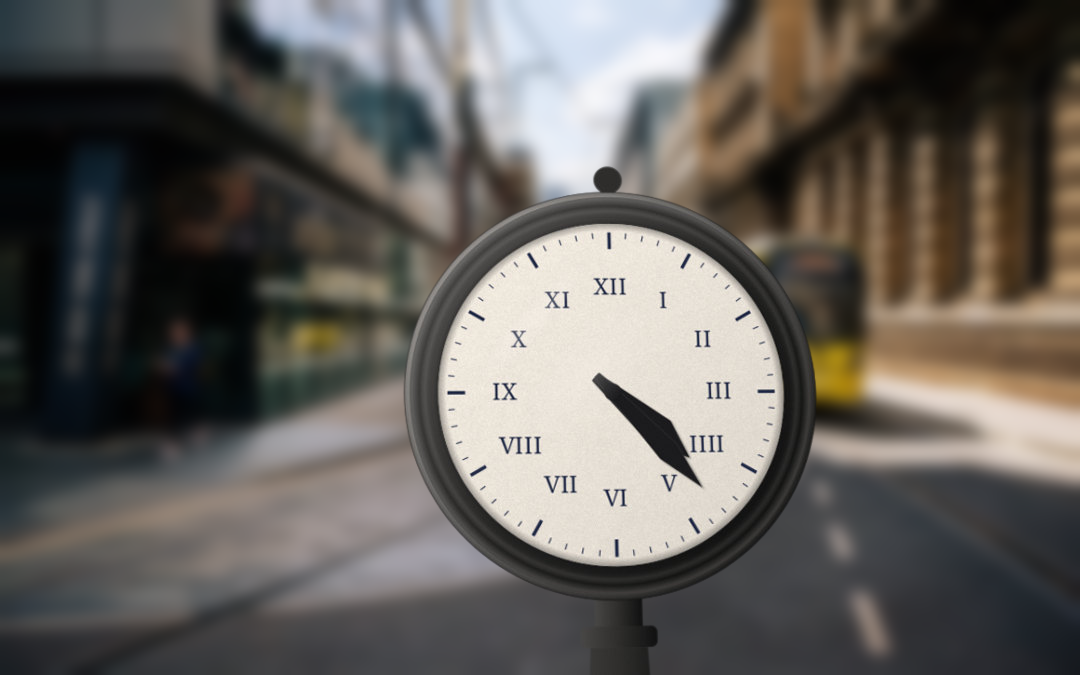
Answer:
4 h 23 min
